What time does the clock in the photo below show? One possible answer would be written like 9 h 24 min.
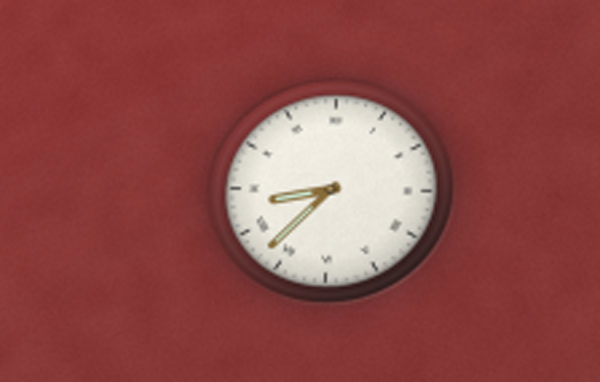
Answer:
8 h 37 min
